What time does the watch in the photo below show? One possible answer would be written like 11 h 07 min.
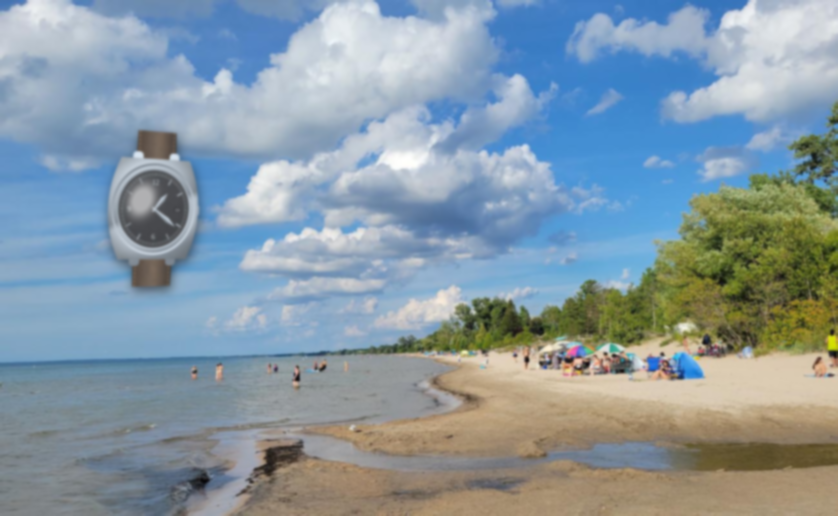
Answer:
1 h 21 min
